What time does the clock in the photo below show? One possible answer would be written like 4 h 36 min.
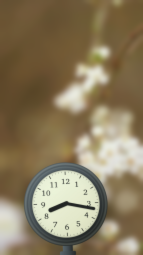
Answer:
8 h 17 min
